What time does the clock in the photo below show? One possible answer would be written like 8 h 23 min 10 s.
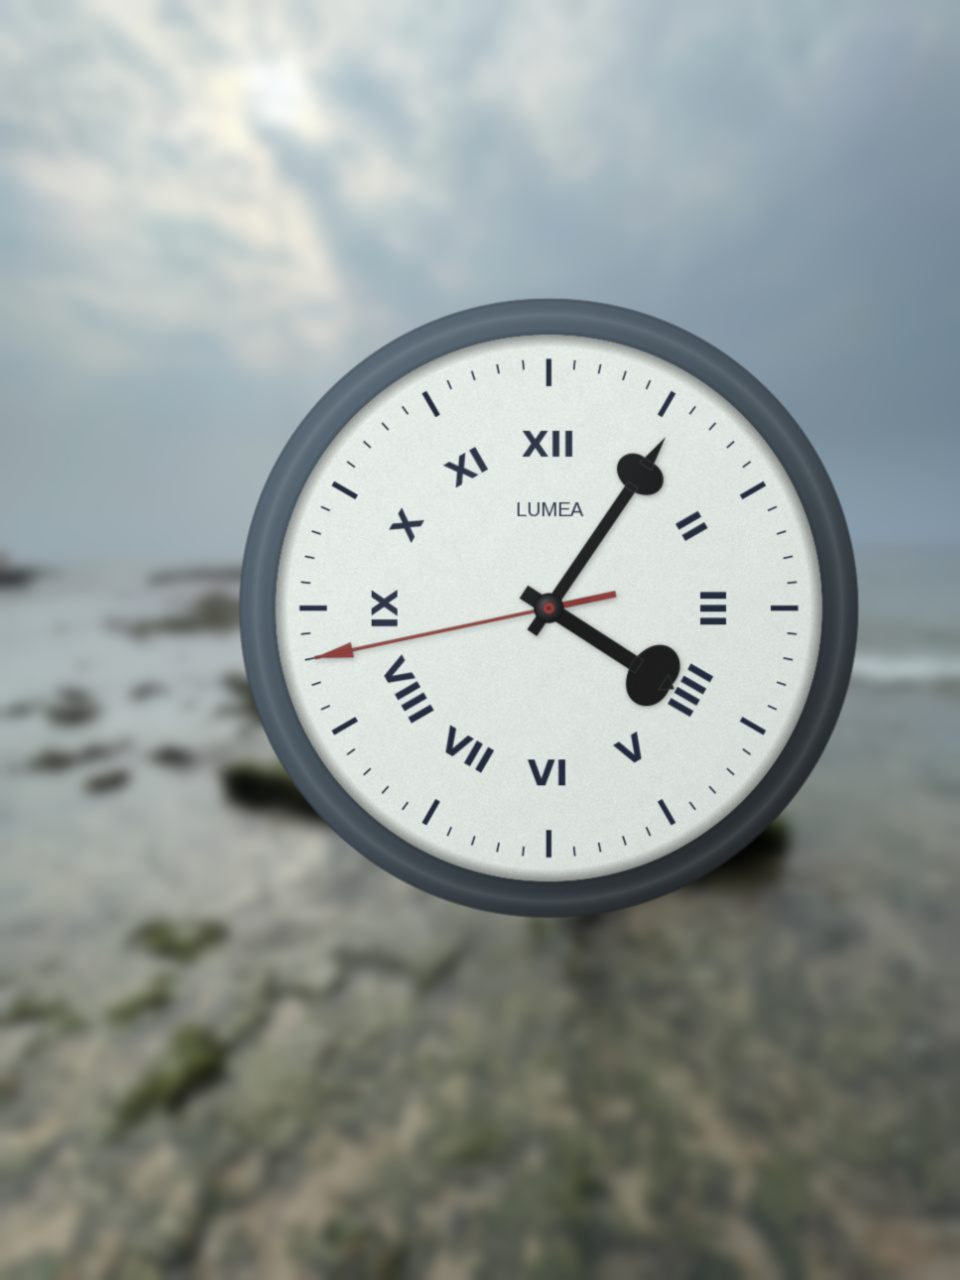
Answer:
4 h 05 min 43 s
